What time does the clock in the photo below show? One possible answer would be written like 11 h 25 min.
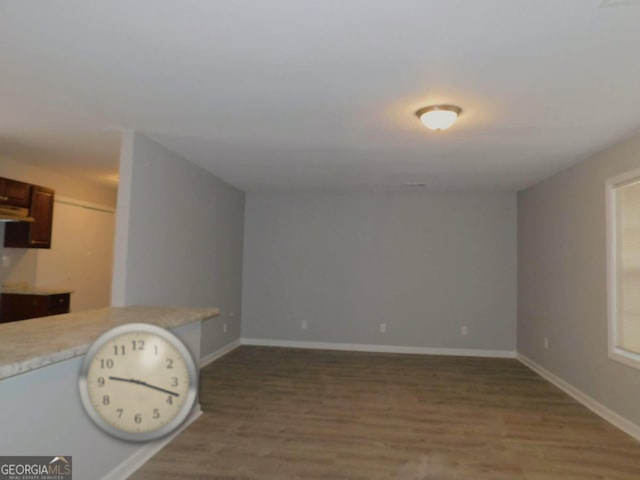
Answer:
9 h 18 min
